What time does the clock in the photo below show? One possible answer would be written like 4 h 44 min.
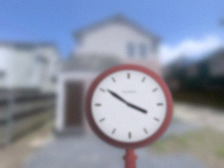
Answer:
3 h 51 min
